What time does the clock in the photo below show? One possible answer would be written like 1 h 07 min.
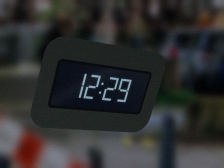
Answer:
12 h 29 min
